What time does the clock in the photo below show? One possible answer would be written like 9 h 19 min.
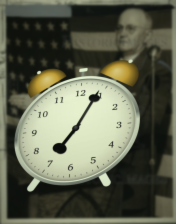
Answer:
7 h 04 min
